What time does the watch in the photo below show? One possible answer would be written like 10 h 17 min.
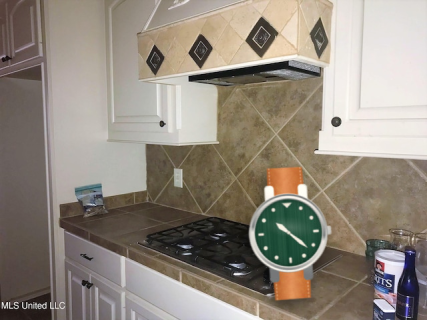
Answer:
10 h 22 min
